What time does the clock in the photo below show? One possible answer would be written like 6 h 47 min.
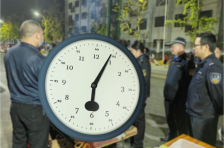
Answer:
6 h 04 min
